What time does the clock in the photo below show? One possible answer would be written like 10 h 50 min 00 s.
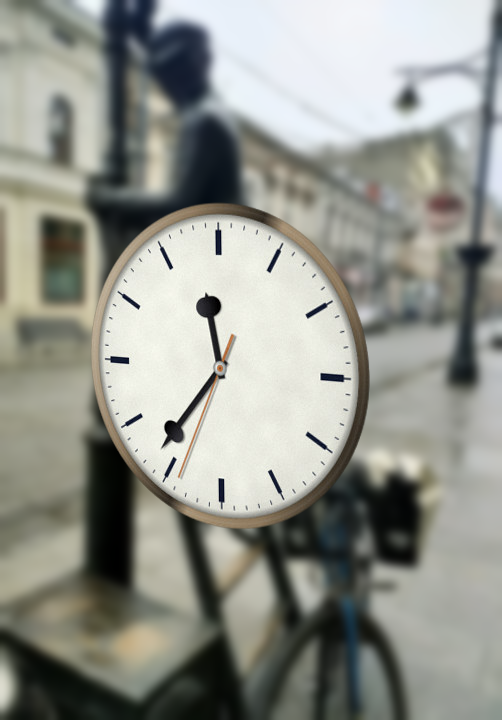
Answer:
11 h 36 min 34 s
